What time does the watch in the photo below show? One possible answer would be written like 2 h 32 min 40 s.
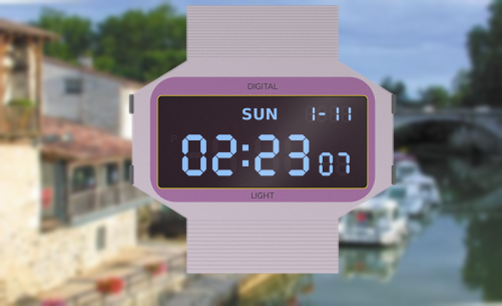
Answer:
2 h 23 min 07 s
